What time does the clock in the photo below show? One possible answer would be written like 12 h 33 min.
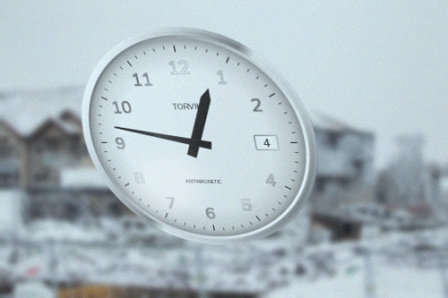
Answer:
12 h 47 min
